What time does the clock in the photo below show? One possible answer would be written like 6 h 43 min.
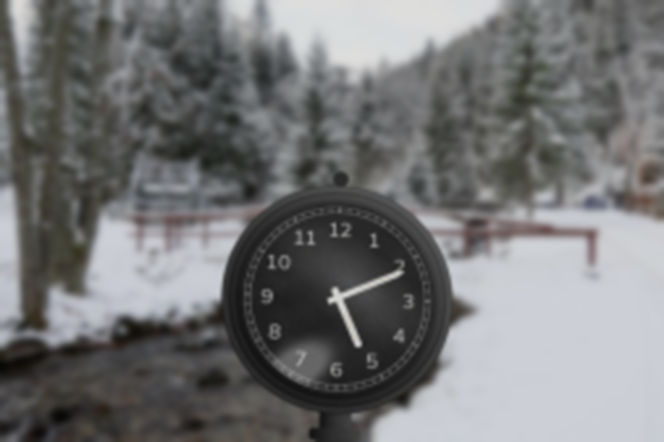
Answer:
5 h 11 min
